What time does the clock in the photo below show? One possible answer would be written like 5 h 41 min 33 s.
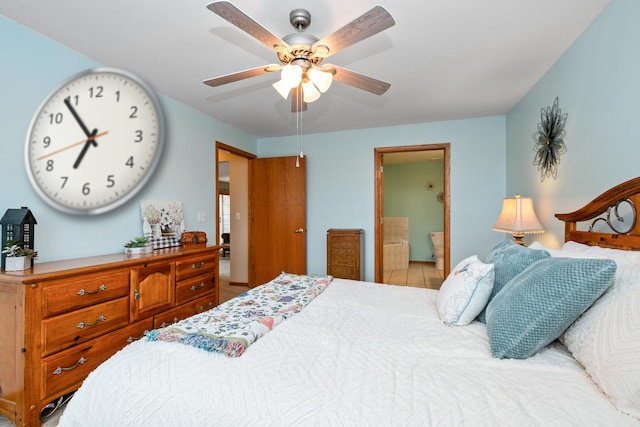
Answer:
6 h 53 min 42 s
